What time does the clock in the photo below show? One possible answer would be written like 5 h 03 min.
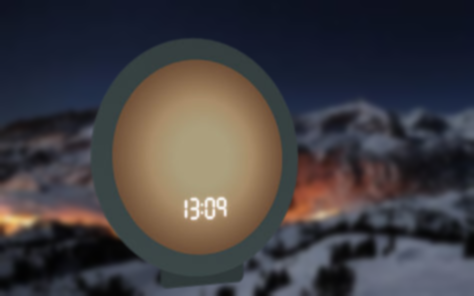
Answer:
13 h 09 min
